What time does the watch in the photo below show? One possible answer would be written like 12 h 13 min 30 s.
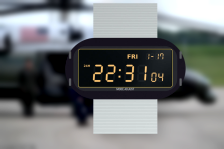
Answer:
22 h 31 min 04 s
